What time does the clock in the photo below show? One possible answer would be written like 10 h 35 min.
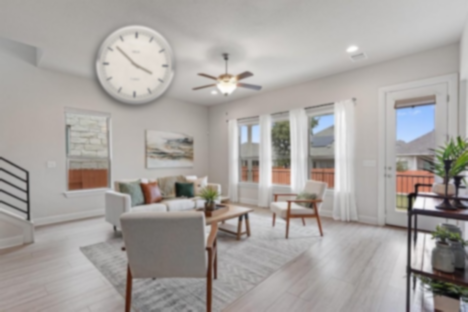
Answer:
3 h 52 min
